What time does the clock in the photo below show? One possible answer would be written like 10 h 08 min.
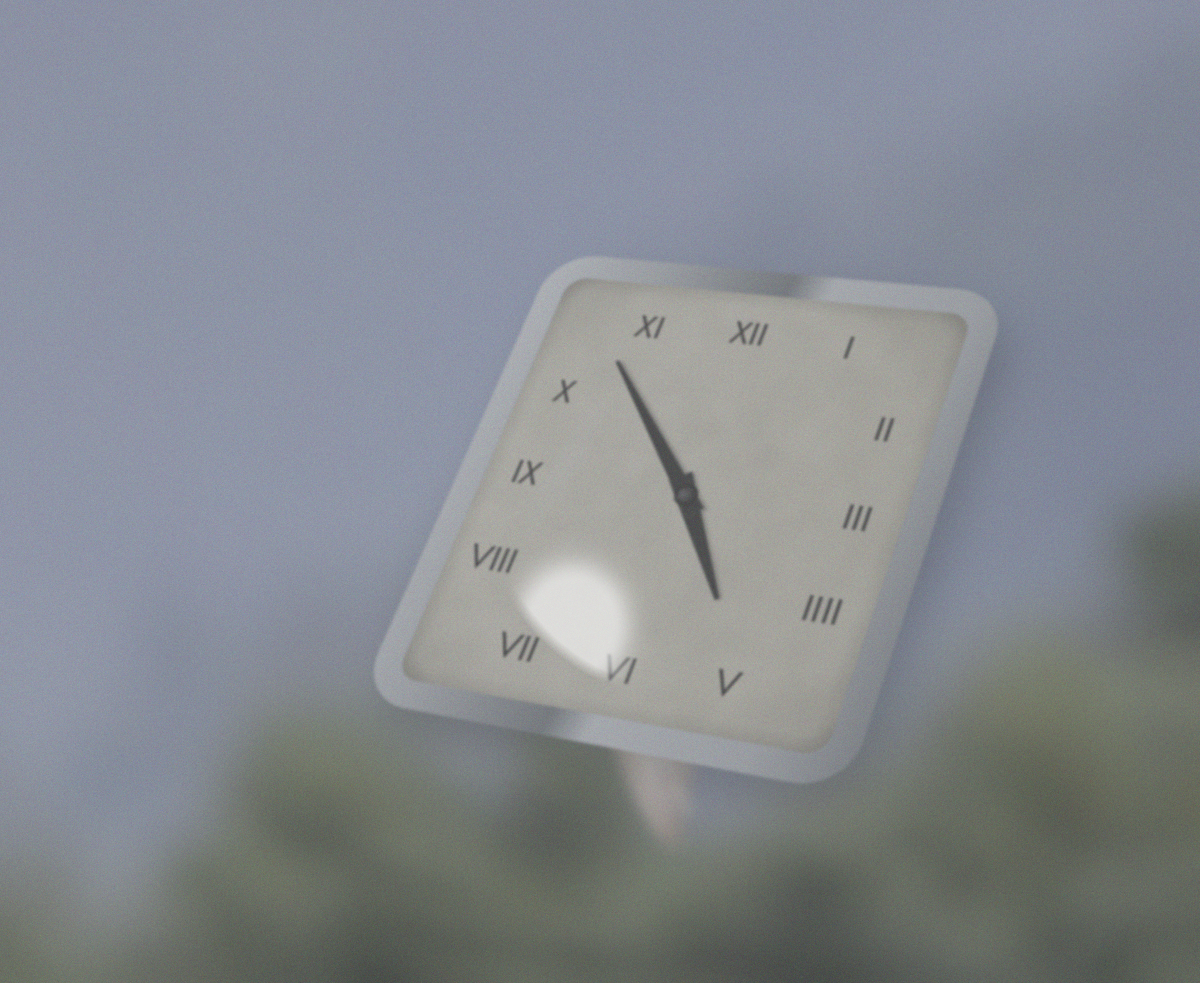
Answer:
4 h 53 min
